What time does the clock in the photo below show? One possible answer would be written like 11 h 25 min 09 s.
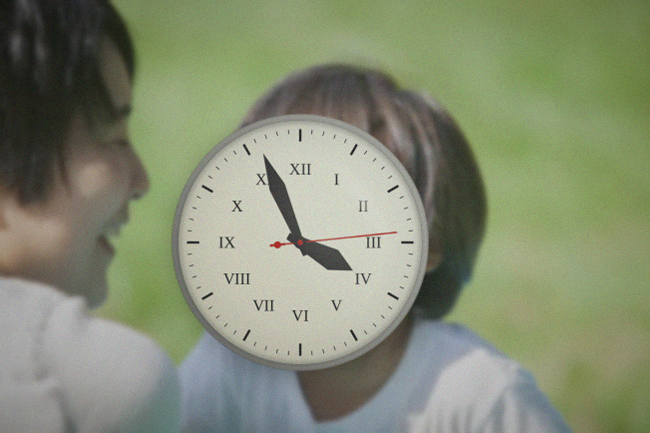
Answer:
3 h 56 min 14 s
